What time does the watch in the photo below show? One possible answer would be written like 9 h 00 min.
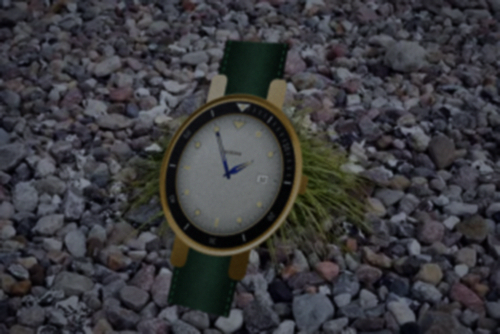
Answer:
1 h 55 min
